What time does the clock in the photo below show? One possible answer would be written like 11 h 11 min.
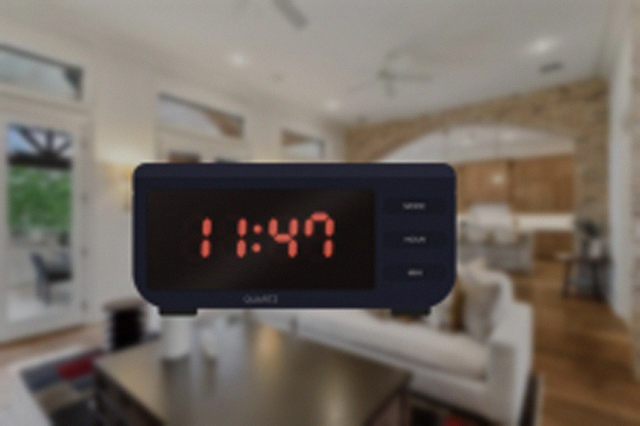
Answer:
11 h 47 min
